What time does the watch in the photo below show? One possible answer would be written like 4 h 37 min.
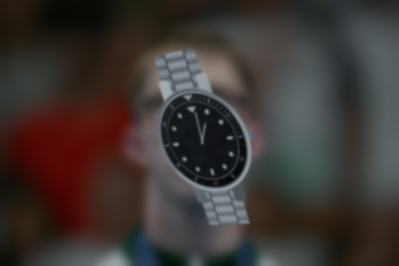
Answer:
1 h 01 min
